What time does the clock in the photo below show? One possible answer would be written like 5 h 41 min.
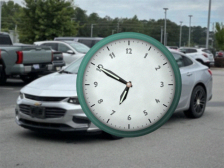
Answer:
6 h 50 min
